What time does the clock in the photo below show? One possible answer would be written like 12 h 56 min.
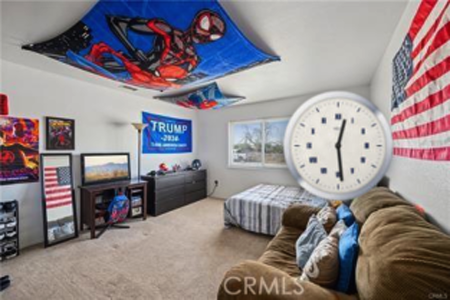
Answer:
12 h 29 min
